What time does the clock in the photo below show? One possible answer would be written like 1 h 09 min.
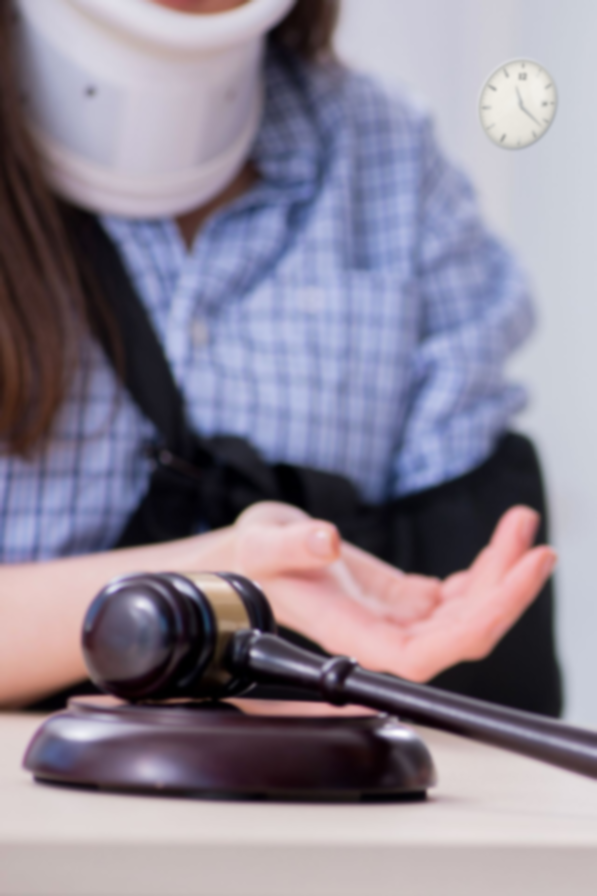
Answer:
11 h 22 min
